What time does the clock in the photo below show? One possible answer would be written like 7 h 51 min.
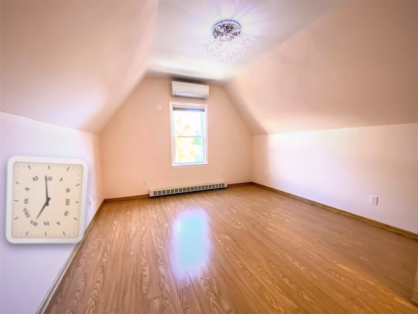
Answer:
6 h 59 min
